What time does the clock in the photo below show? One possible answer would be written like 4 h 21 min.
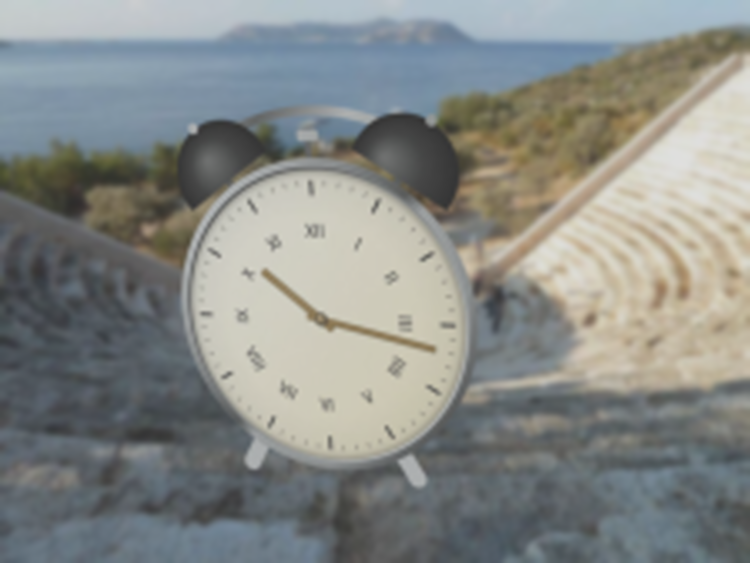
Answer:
10 h 17 min
